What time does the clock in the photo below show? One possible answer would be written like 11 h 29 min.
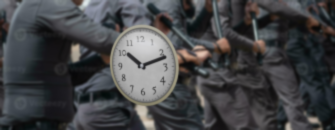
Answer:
10 h 12 min
